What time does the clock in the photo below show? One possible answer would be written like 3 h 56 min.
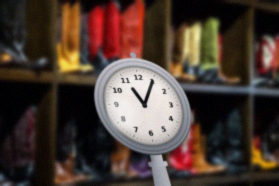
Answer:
11 h 05 min
